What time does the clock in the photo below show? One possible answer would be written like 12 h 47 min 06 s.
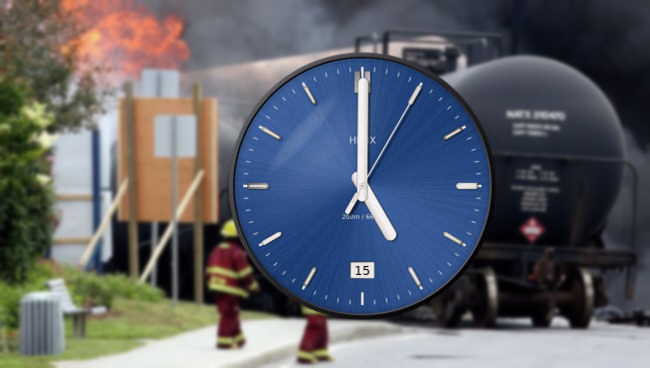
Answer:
5 h 00 min 05 s
